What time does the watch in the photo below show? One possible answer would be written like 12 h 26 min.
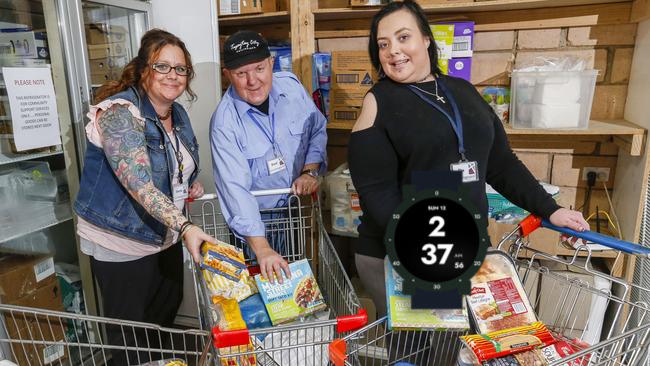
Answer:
2 h 37 min
